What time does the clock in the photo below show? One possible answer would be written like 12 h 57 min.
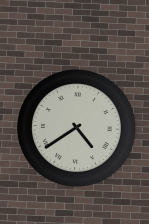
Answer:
4 h 39 min
